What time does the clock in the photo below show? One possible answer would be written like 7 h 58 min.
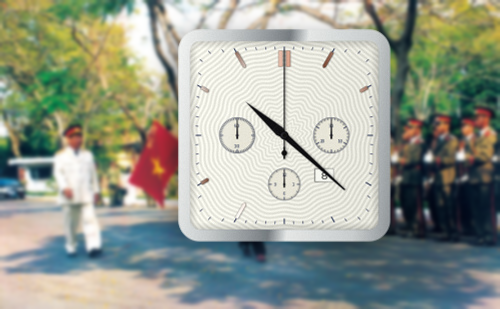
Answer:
10 h 22 min
